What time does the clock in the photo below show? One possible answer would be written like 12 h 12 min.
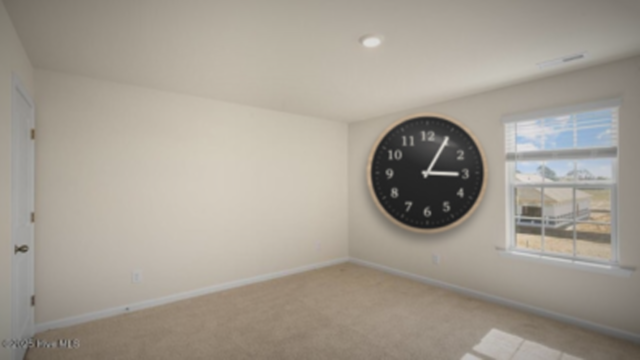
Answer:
3 h 05 min
